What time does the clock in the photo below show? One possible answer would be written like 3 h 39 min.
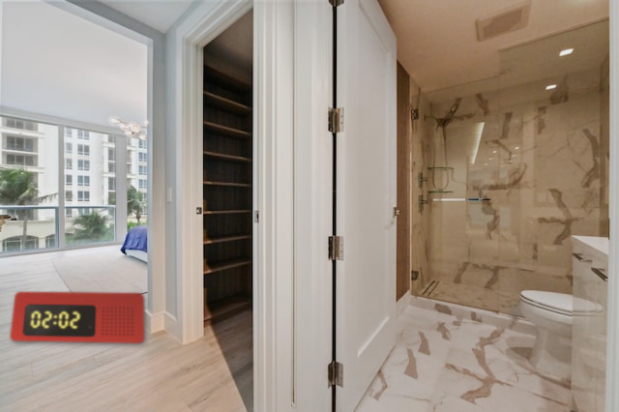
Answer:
2 h 02 min
